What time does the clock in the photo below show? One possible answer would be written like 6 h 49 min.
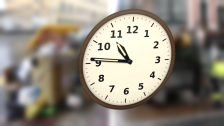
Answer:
10 h 46 min
